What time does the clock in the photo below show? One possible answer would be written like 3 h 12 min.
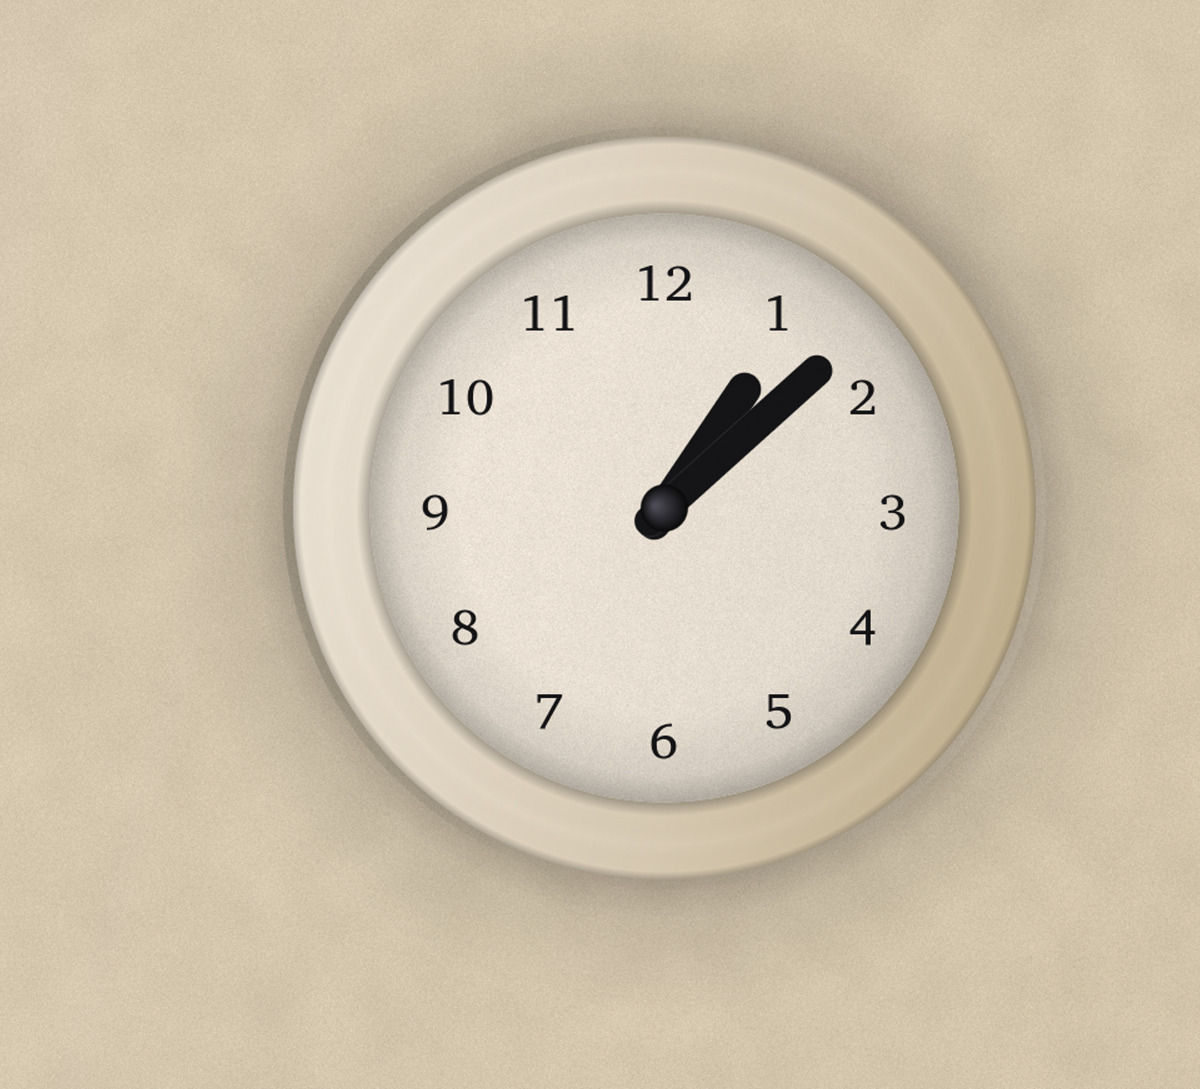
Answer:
1 h 08 min
